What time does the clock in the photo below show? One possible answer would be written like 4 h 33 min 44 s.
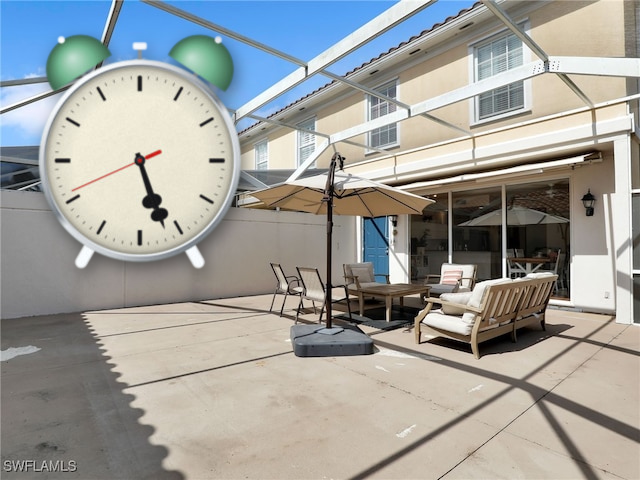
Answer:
5 h 26 min 41 s
